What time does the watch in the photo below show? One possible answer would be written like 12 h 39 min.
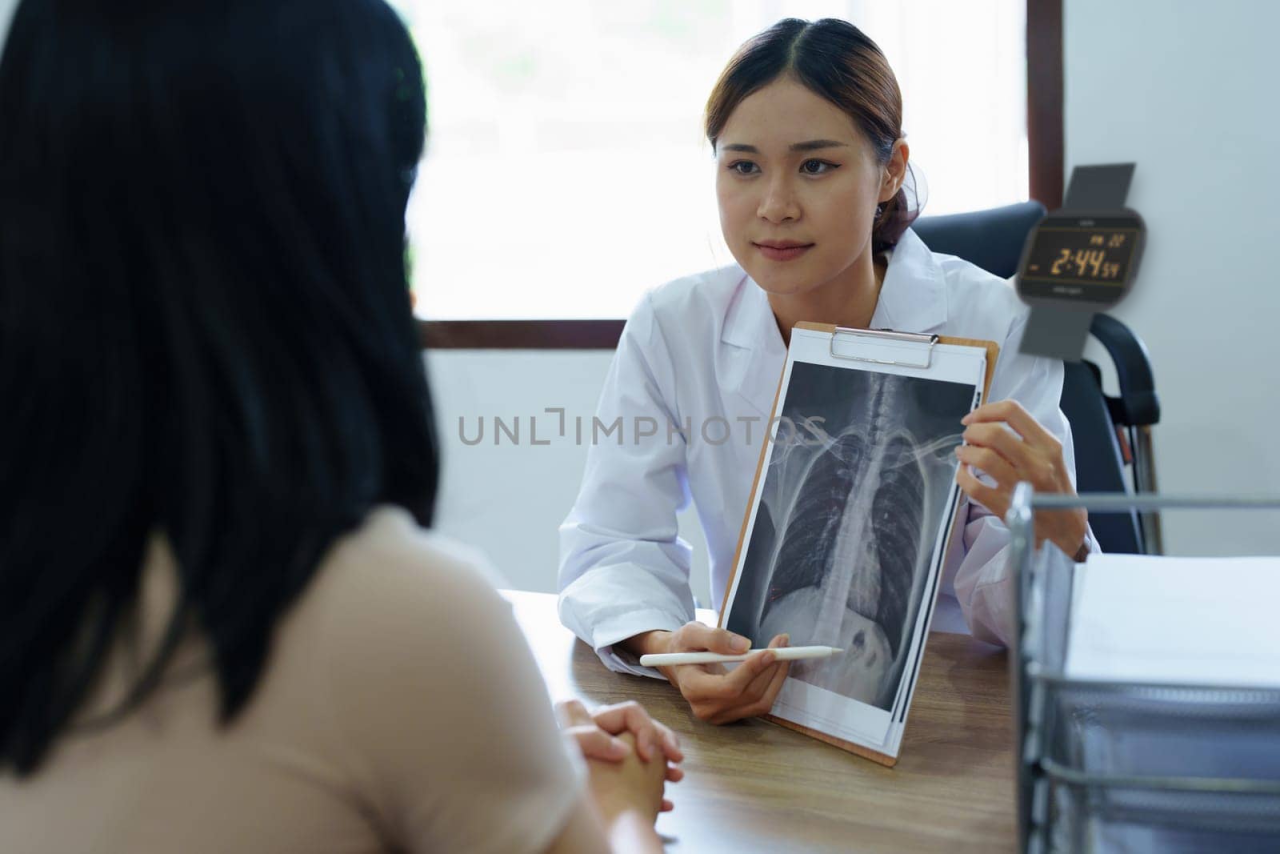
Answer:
2 h 44 min
